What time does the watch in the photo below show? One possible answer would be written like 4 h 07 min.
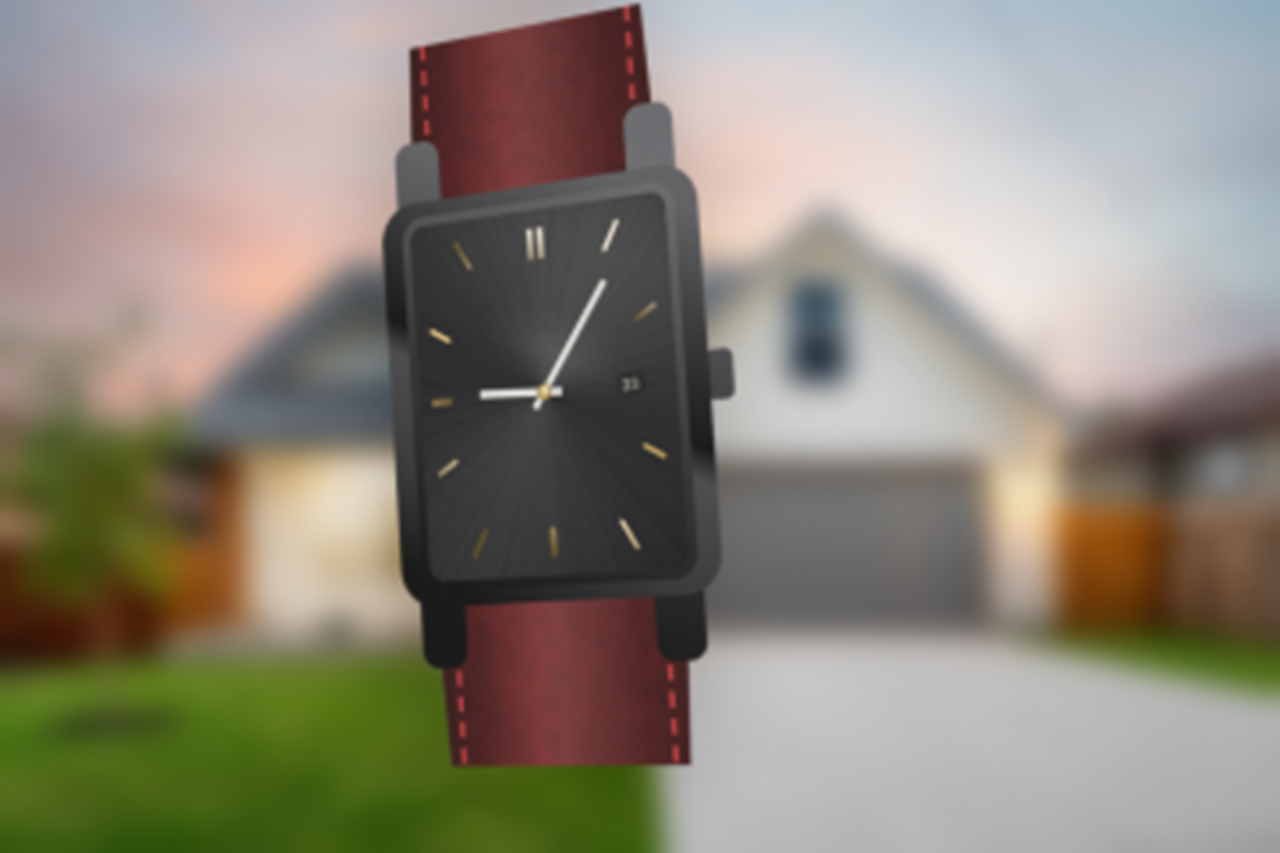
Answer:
9 h 06 min
